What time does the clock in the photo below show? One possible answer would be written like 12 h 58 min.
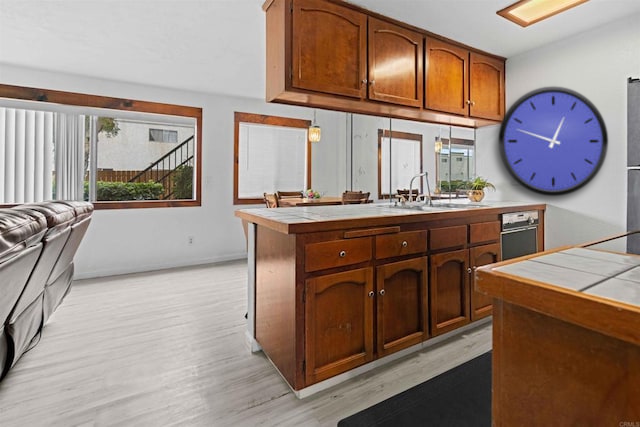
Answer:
12 h 48 min
